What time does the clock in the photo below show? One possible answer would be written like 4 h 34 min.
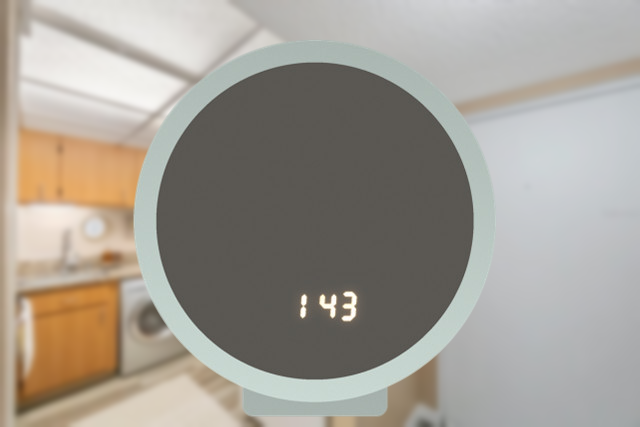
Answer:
1 h 43 min
